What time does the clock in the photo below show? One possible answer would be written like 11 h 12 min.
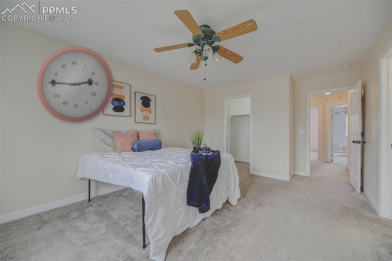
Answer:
2 h 46 min
